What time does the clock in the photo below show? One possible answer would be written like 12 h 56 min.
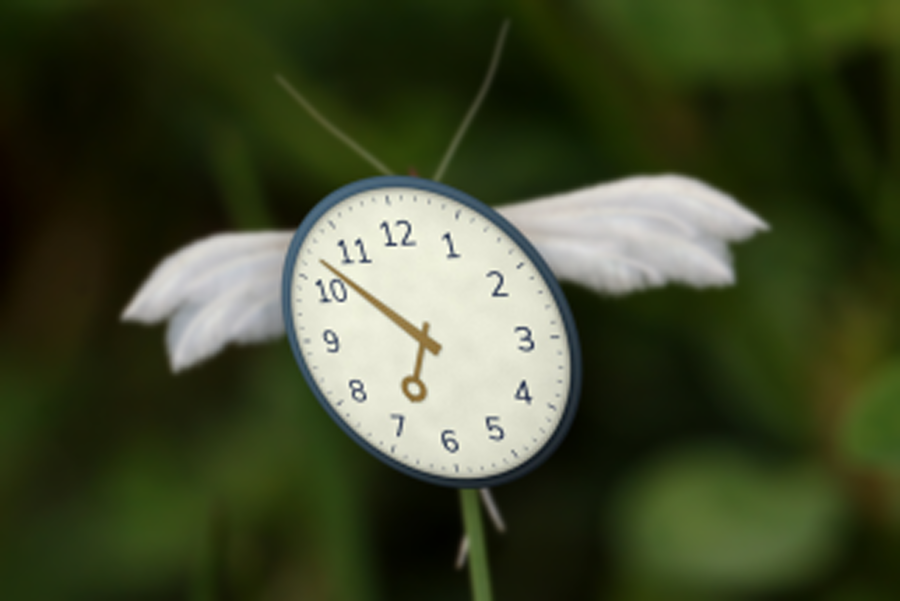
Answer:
6 h 52 min
